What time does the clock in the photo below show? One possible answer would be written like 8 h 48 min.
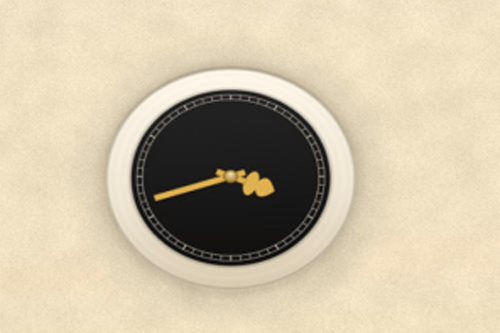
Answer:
3 h 42 min
